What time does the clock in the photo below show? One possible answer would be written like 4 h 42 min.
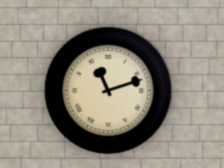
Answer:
11 h 12 min
